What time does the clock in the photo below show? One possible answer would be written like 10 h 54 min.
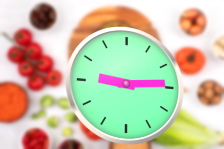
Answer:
9 h 14 min
